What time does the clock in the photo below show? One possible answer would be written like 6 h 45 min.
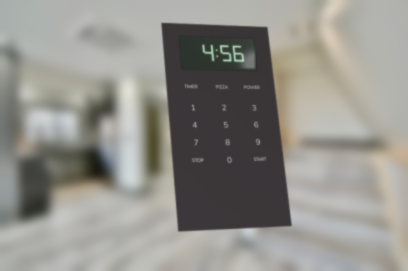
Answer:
4 h 56 min
